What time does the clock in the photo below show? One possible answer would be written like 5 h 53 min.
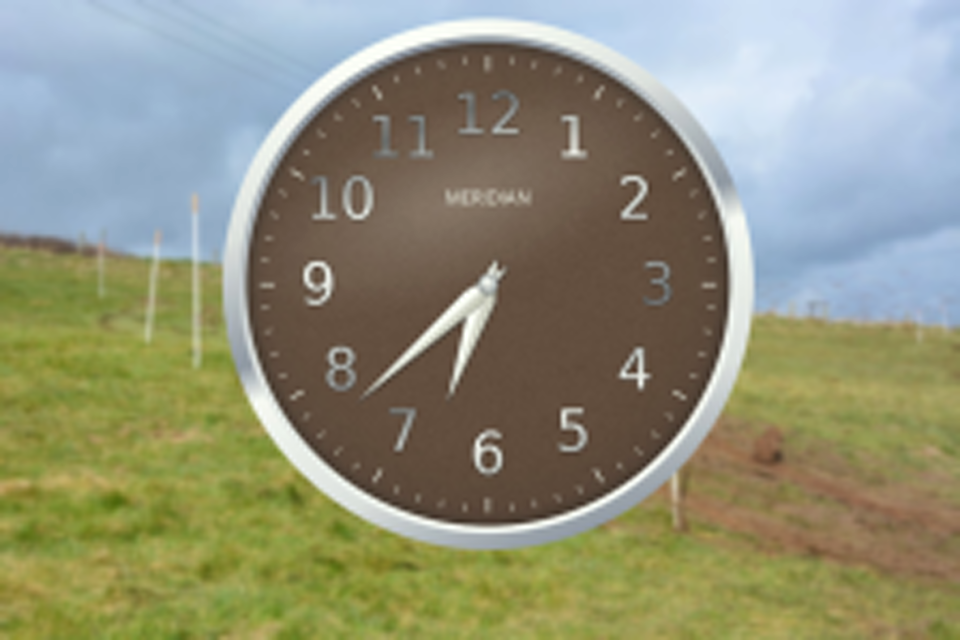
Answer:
6 h 38 min
